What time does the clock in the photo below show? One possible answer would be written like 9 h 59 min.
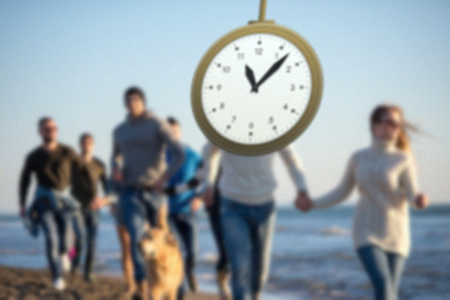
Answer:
11 h 07 min
